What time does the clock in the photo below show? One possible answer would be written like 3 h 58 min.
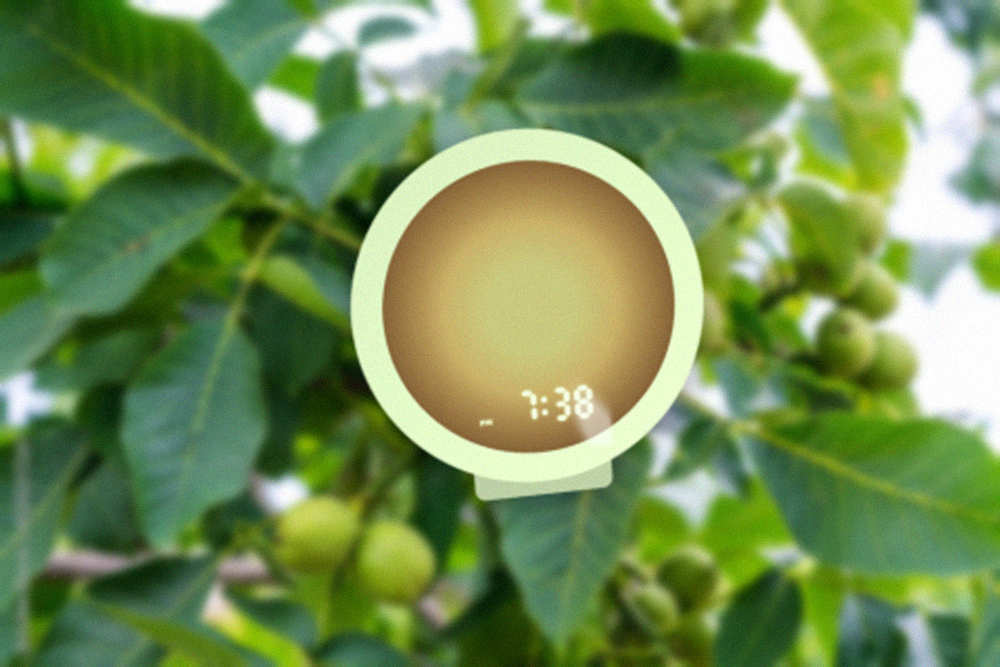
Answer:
7 h 38 min
